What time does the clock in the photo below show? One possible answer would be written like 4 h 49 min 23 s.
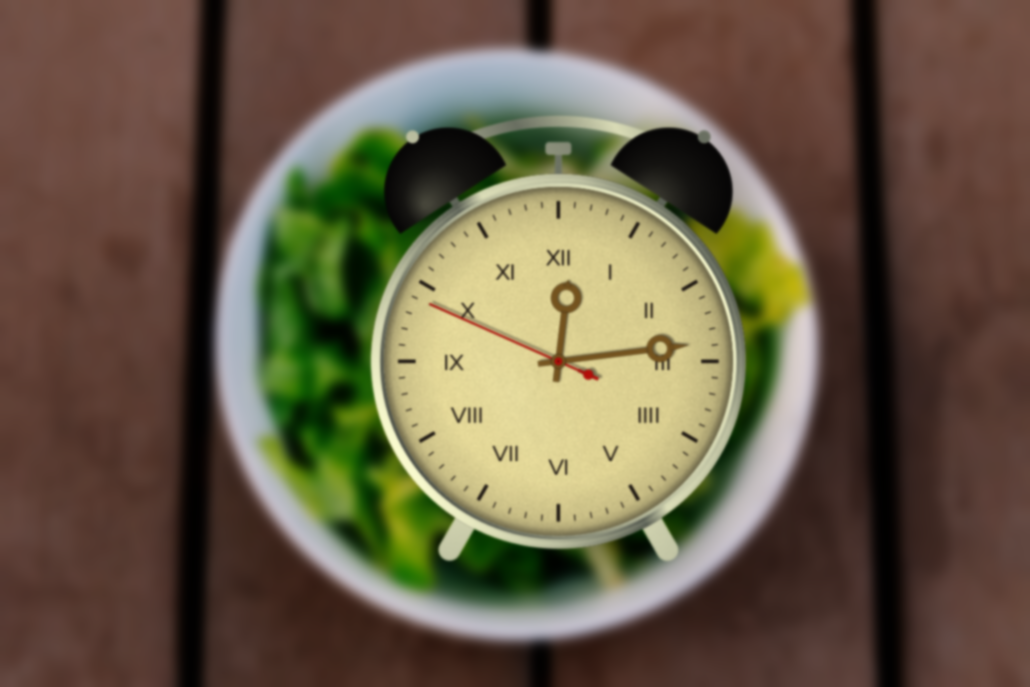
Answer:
12 h 13 min 49 s
